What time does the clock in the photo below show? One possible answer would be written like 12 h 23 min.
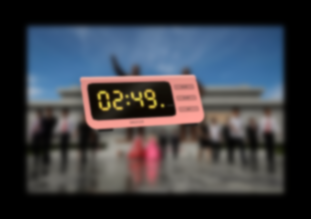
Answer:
2 h 49 min
